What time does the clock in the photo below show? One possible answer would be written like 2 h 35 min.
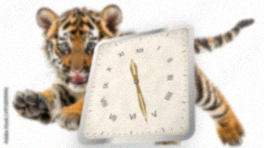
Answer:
11 h 27 min
